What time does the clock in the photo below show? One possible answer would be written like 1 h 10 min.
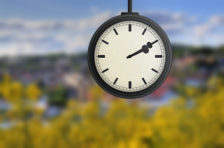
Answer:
2 h 10 min
